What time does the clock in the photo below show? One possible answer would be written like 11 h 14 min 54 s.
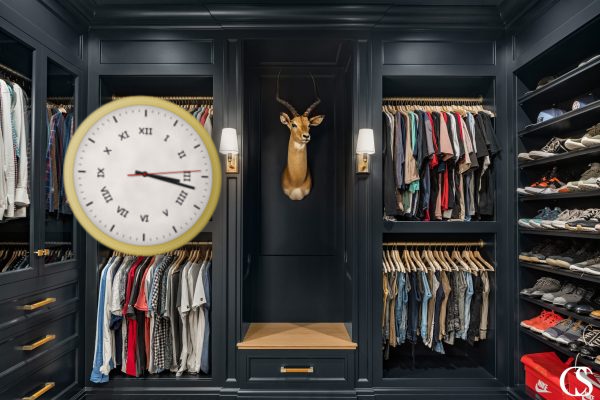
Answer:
3 h 17 min 14 s
